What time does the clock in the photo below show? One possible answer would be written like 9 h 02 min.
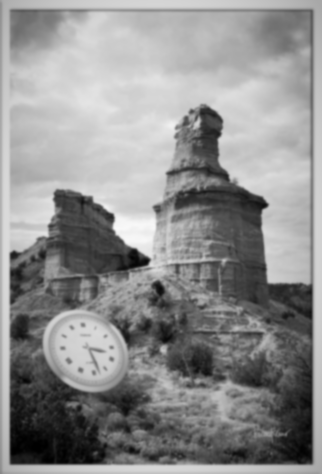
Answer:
3 h 28 min
